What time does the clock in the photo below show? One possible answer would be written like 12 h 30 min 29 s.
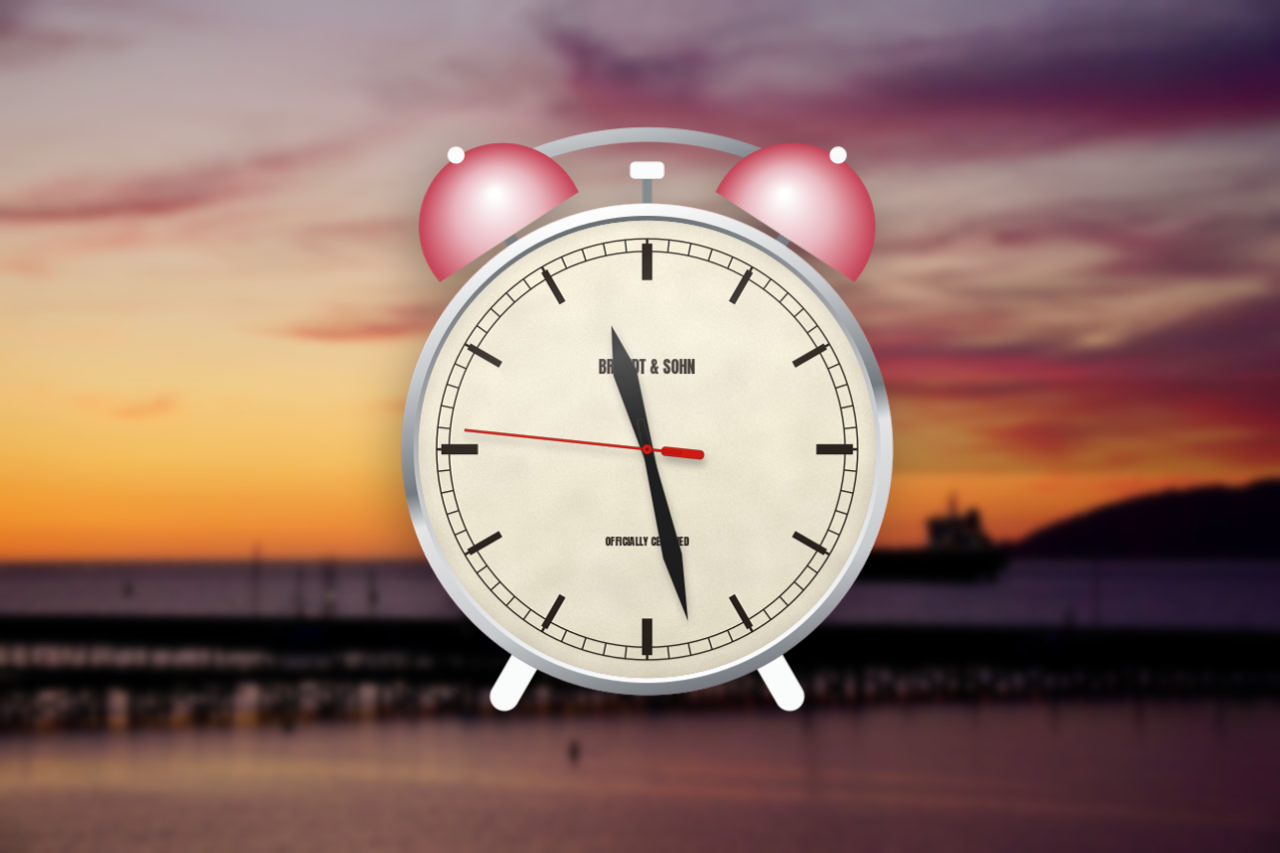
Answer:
11 h 27 min 46 s
